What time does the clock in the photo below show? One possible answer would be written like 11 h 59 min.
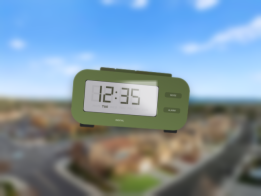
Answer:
12 h 35 min
